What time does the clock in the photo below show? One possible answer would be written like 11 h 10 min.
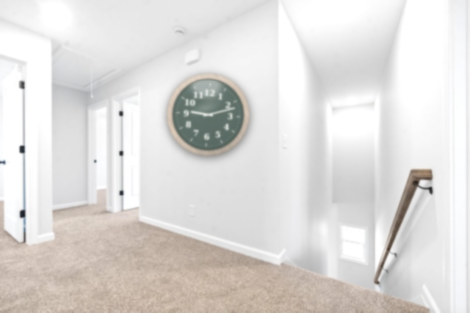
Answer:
9 h 12 min
